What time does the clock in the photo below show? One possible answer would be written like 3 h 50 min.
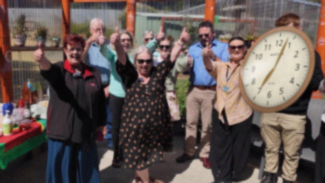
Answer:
7 h 03 min
